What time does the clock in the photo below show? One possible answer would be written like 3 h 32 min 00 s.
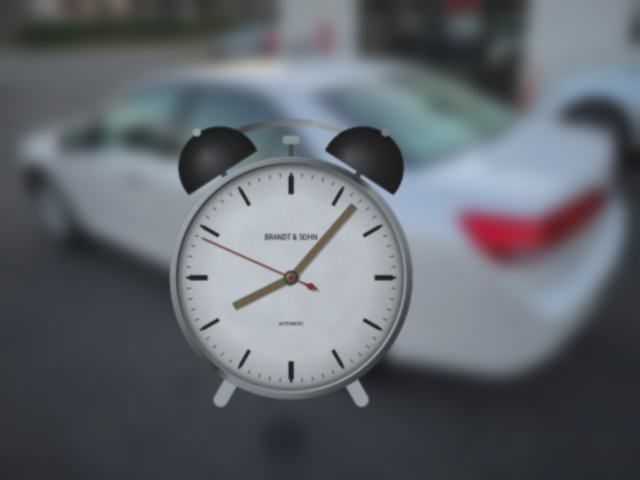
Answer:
8 h 06 min 49 s
